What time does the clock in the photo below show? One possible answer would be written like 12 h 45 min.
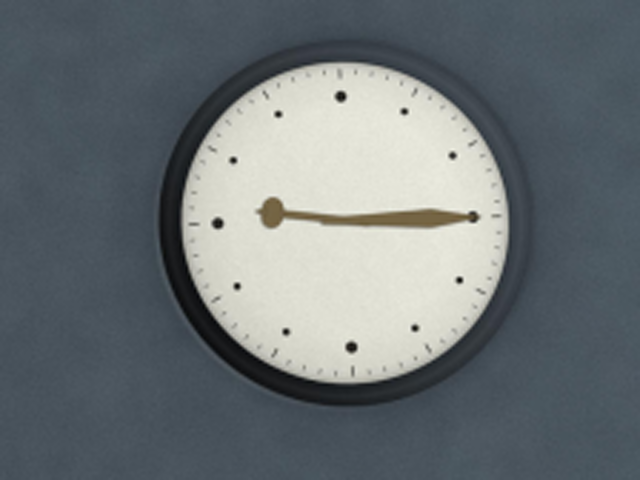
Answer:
9 h 15 min
